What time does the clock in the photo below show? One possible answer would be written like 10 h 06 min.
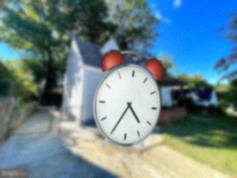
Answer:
4 h 35 min
